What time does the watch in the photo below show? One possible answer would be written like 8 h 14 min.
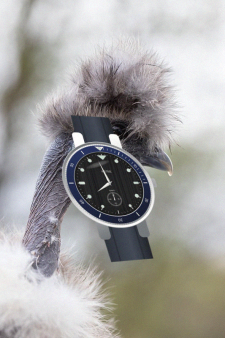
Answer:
7 h 58 min
